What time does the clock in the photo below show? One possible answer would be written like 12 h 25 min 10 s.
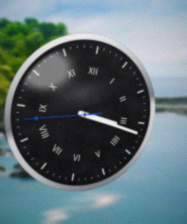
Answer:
3 h 16 min 43 s
